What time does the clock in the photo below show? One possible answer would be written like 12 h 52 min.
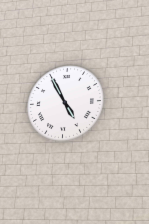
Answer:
4 h 55 min
